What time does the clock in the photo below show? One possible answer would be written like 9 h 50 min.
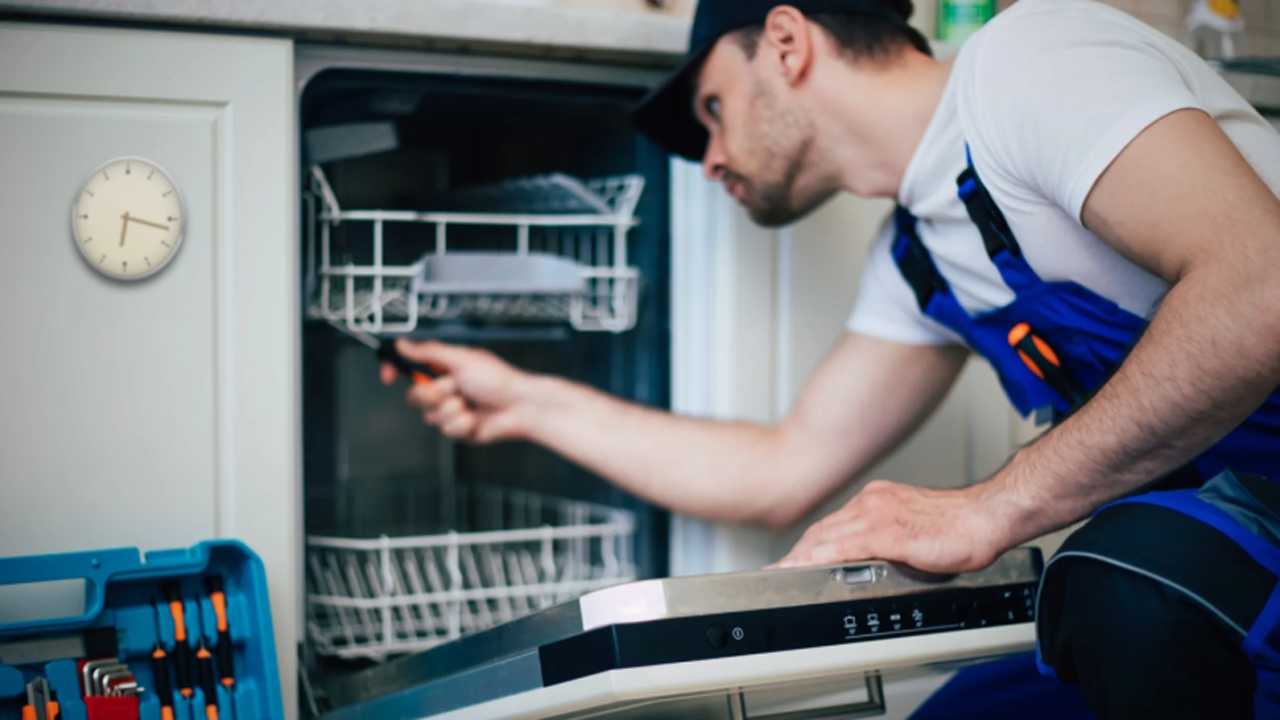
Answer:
6 h 17 min
